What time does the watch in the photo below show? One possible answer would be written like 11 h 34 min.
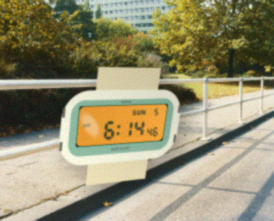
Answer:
6 h 14 min
